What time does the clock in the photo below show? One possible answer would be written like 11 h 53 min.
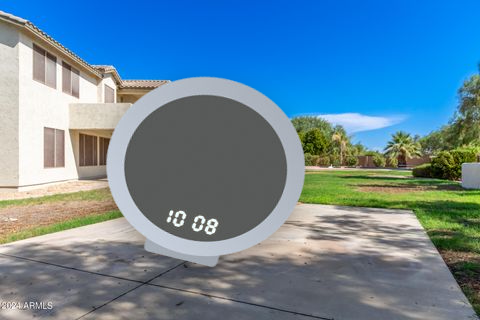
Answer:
10 h 08 min
